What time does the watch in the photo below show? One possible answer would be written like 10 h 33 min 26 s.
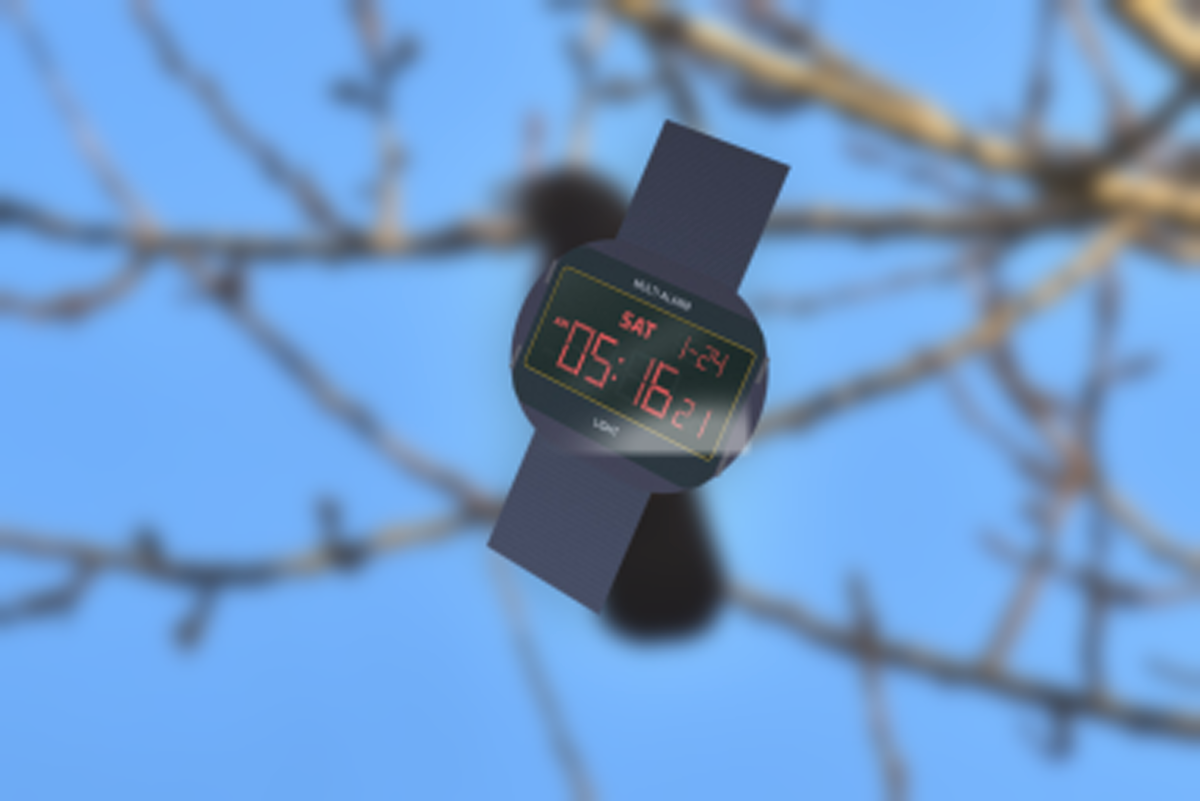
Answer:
5 h 16 min 21 s
